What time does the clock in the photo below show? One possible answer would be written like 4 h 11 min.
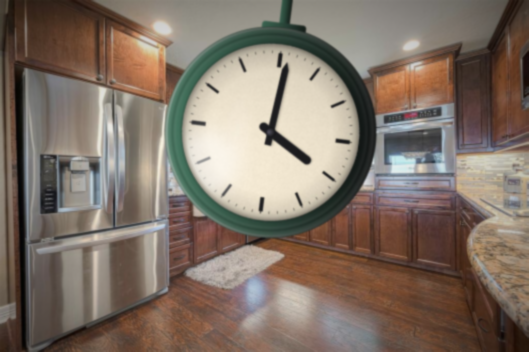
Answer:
4 h 01 min
